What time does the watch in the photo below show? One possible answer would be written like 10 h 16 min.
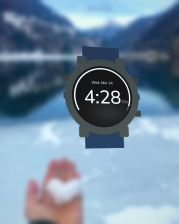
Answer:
4 h 28 min
